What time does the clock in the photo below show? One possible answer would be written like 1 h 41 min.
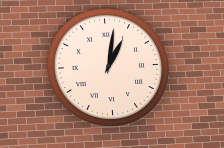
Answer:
1 h 02 min
